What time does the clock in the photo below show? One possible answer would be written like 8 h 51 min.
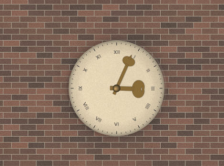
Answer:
3 h 04 min
